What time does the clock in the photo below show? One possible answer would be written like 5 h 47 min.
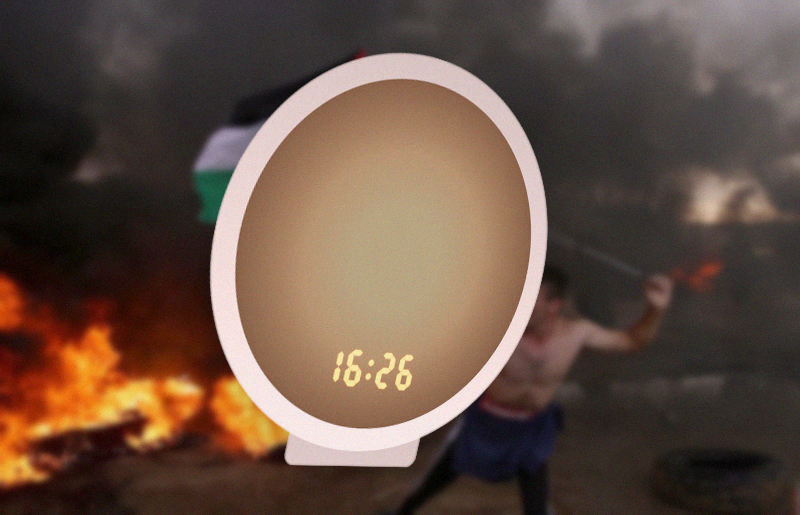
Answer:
16 h 26 min
